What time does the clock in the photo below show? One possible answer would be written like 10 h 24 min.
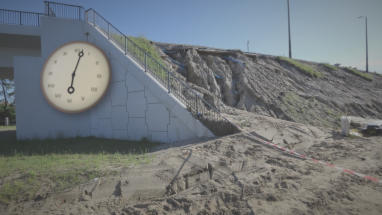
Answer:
6 h 02 min
